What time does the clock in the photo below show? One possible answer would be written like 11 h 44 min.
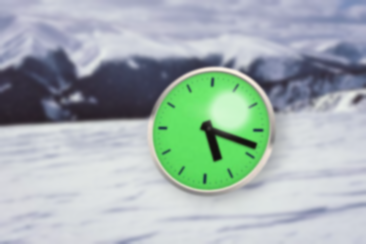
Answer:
5 h 18 min
